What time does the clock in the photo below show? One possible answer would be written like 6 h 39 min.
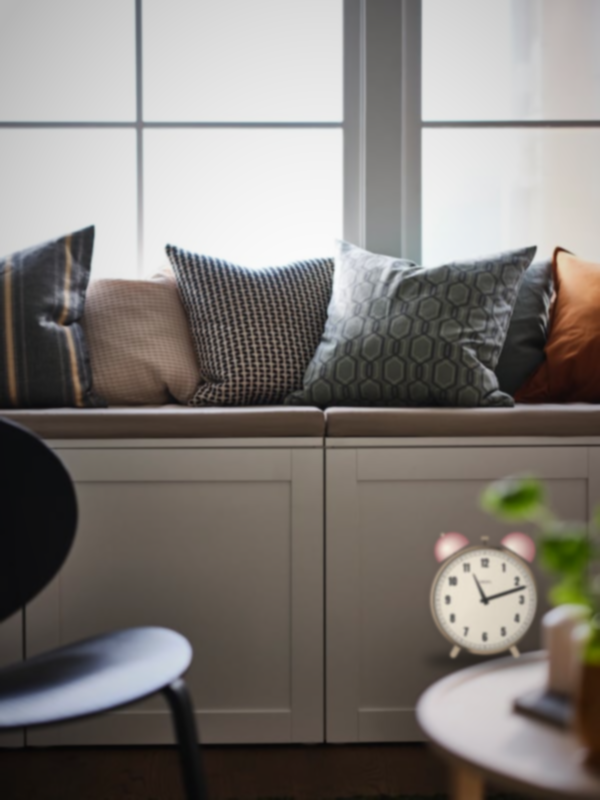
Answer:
11 h 12 min
